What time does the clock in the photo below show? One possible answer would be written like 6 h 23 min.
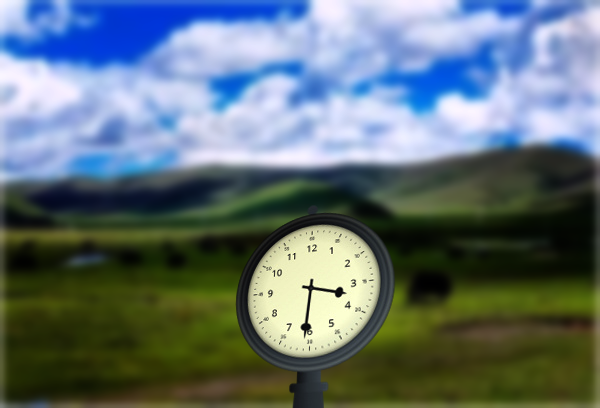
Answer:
3 h 31 min
